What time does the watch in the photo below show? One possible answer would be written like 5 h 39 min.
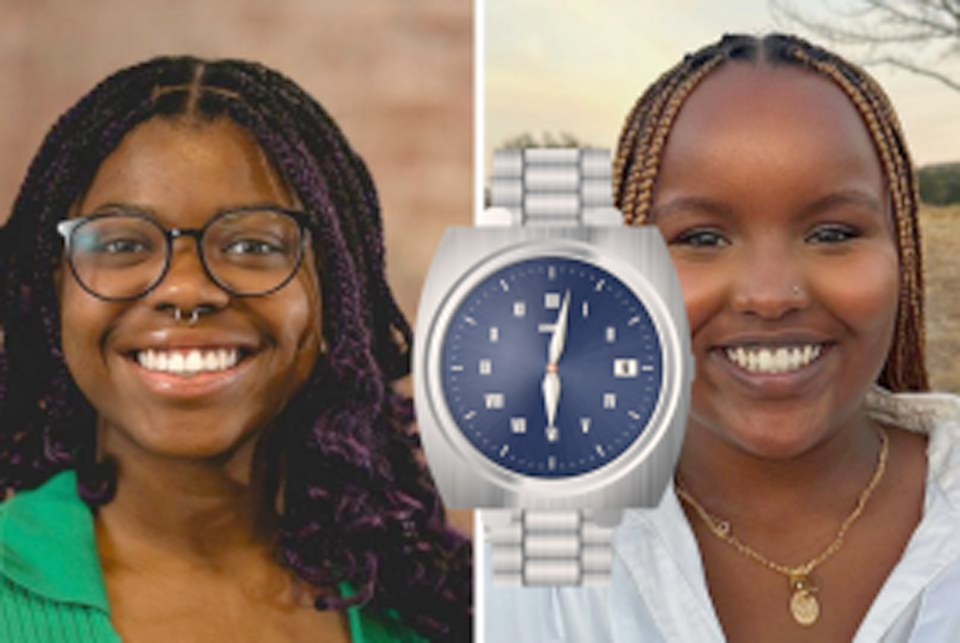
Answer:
6 h 02 min
